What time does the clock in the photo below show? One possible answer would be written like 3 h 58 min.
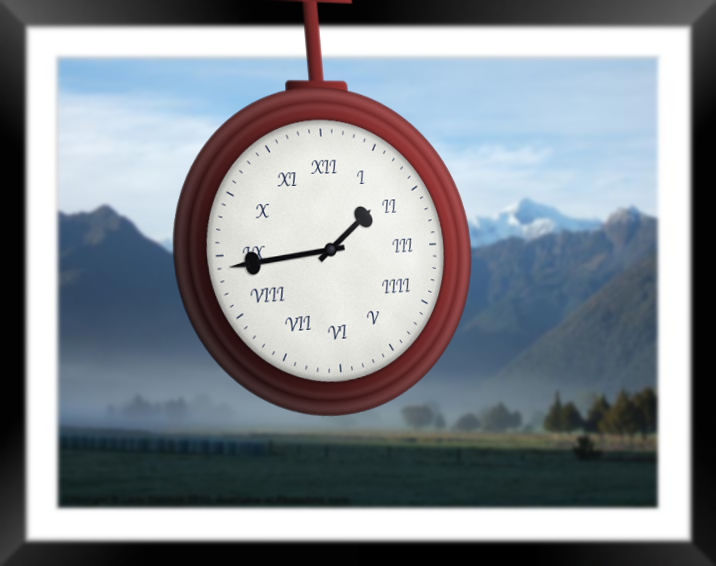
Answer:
1 h 44 min
